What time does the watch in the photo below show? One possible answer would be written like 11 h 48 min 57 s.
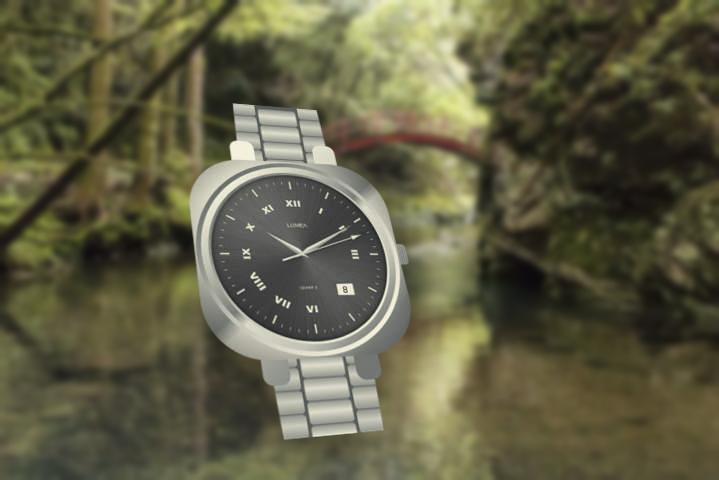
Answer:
10 h 10 min 12 s
